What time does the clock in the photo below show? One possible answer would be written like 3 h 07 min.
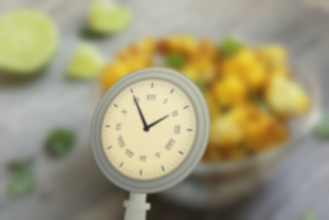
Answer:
1 h 55 min
